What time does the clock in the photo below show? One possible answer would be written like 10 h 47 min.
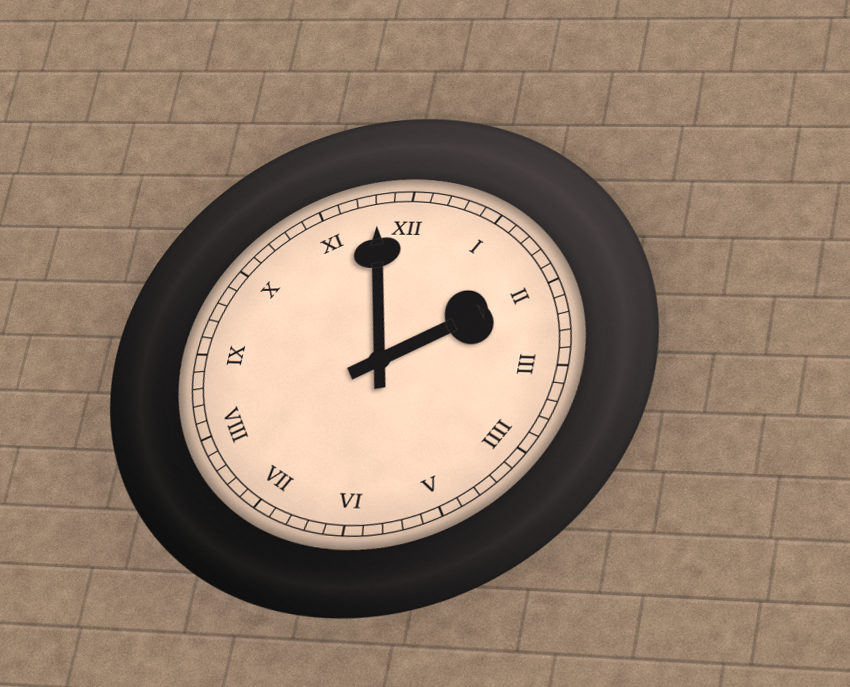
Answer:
1 h 58 min
